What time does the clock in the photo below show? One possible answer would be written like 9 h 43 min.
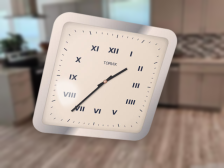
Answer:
1 h 36 min
